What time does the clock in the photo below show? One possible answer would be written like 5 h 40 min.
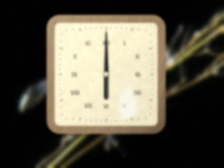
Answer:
6 h 00 min
